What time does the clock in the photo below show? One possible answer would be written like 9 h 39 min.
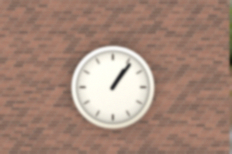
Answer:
1 h 06 min
